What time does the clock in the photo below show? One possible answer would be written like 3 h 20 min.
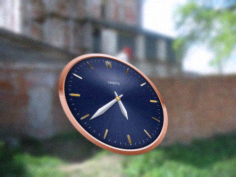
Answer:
5 h 39 min
